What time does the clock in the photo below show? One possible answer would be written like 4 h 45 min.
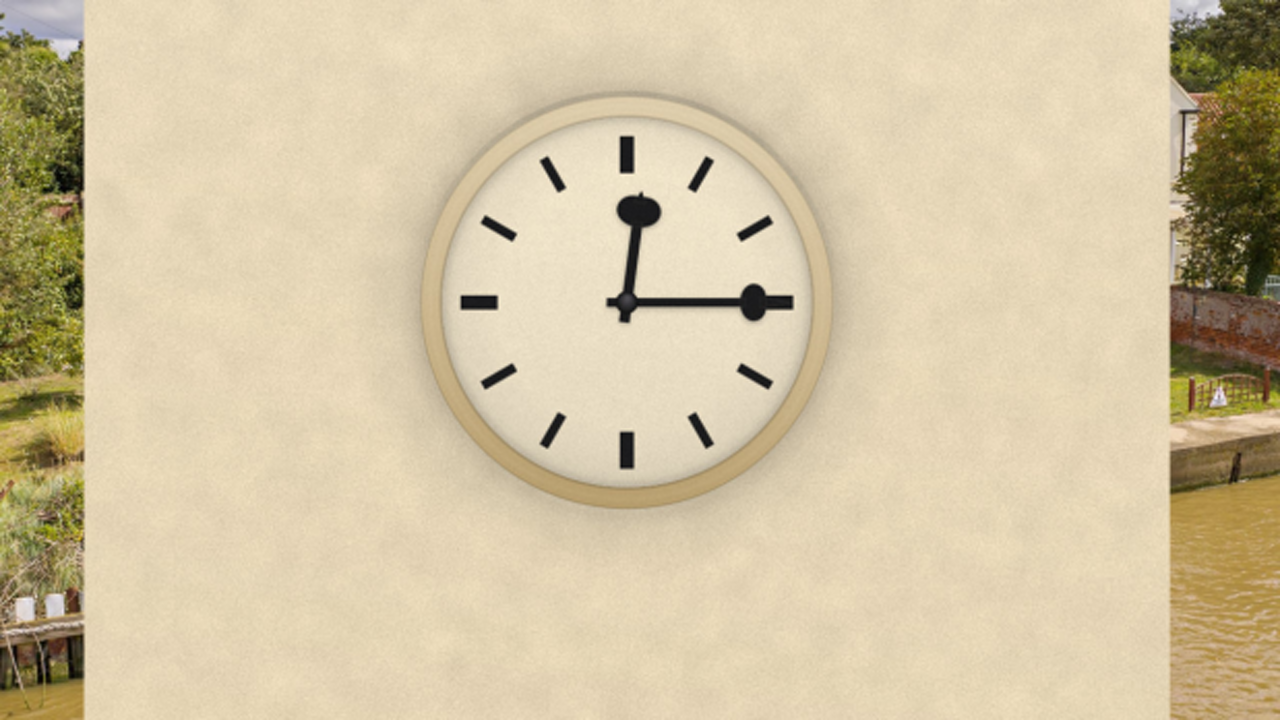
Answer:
12 h 15 min
